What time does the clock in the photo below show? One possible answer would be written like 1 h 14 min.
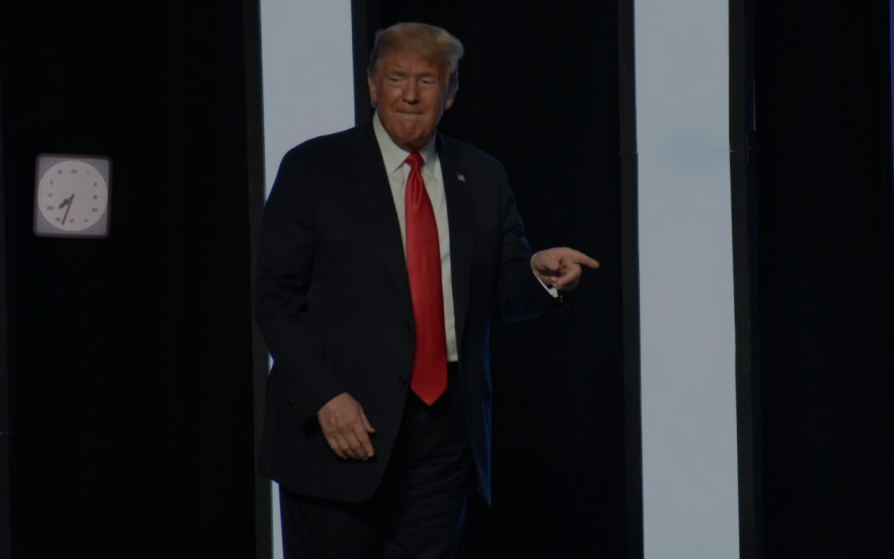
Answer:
7 h 33 min
